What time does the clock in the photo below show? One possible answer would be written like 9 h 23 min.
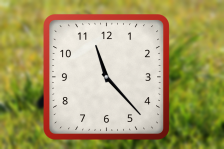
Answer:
11 h 23 min
